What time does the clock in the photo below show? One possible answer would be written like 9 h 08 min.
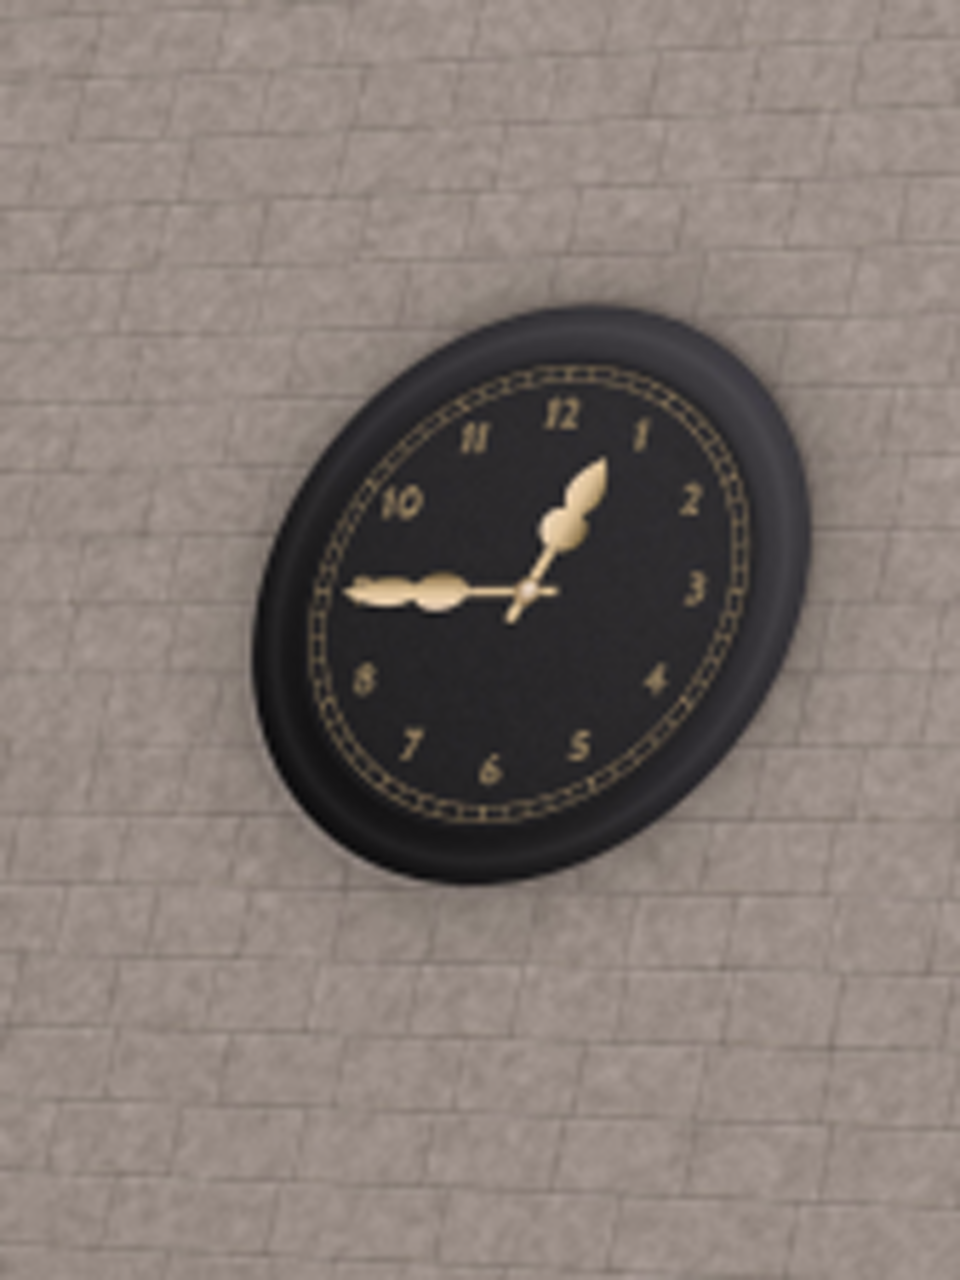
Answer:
12 h 45 min
